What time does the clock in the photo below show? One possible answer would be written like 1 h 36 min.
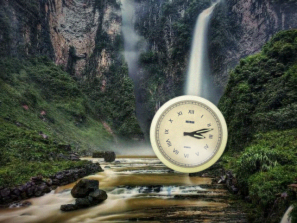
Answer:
3 h 12 min
